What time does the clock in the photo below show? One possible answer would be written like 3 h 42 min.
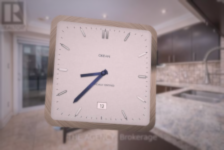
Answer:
8 h 37 min
